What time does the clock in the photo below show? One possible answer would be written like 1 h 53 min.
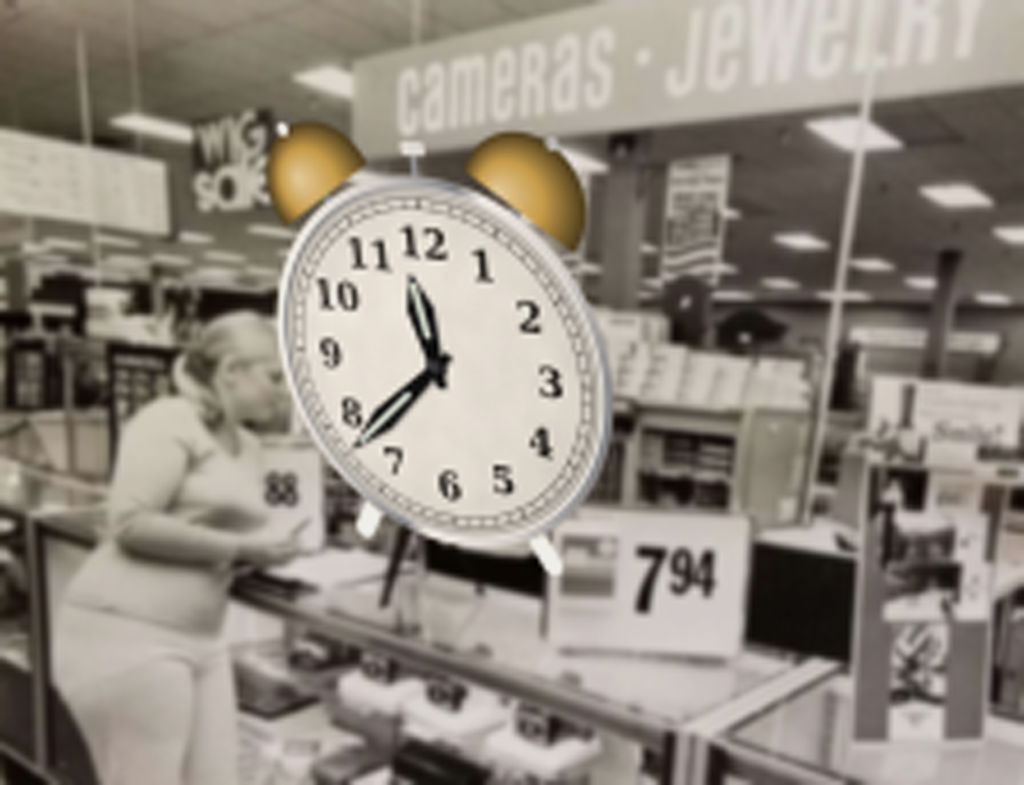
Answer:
11 h 38 min
